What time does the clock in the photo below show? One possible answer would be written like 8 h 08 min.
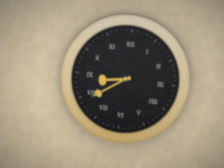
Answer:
8 h 39 min
